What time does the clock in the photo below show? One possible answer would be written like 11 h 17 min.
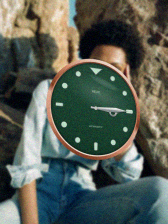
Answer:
3 h 15 min
